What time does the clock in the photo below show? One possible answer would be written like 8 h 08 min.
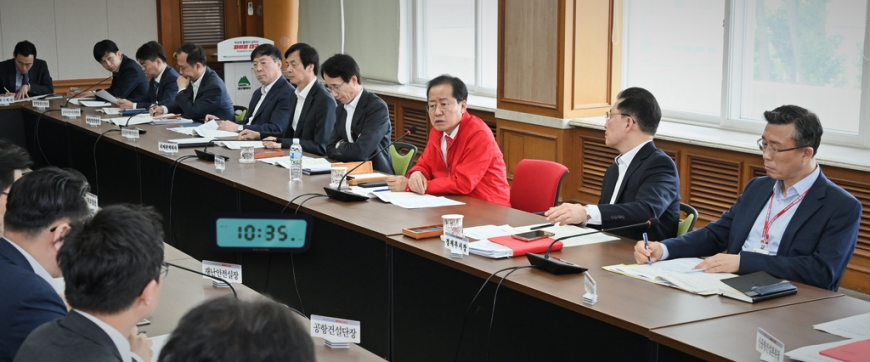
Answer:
10 h 35 min
